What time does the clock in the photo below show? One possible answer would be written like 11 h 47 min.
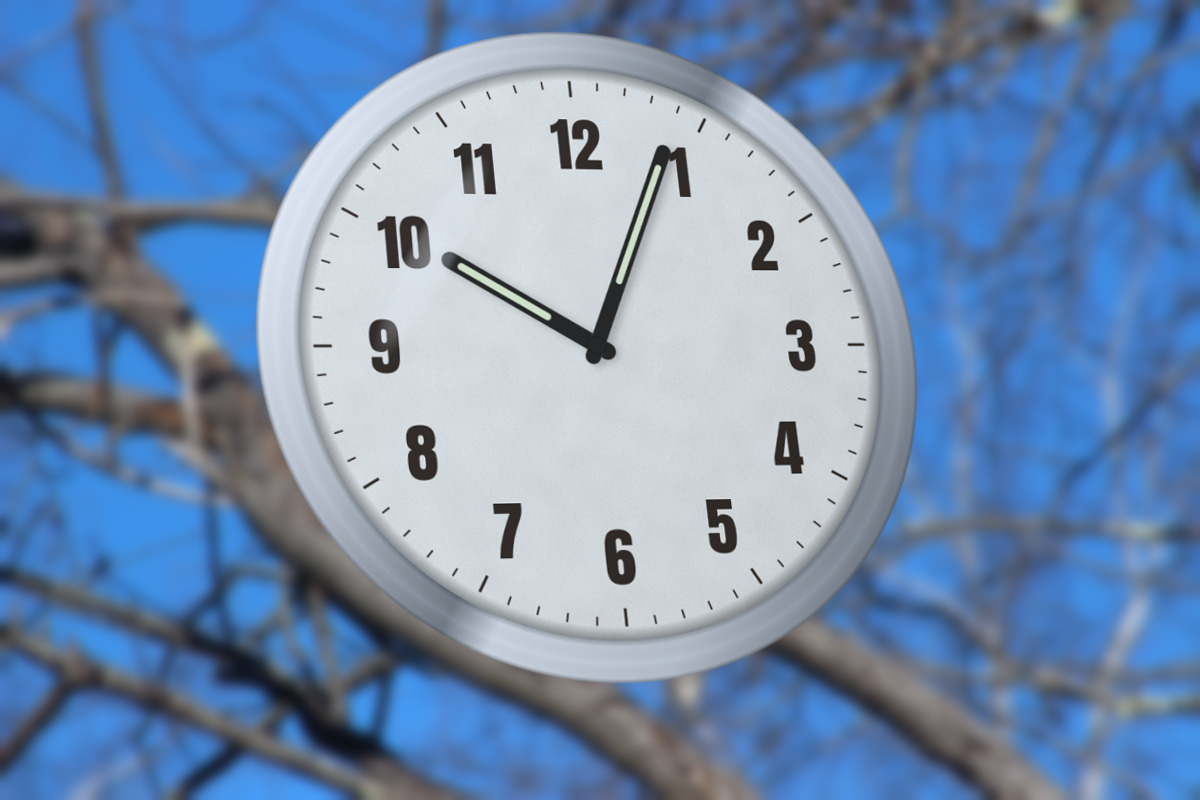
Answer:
10 h 04 min
